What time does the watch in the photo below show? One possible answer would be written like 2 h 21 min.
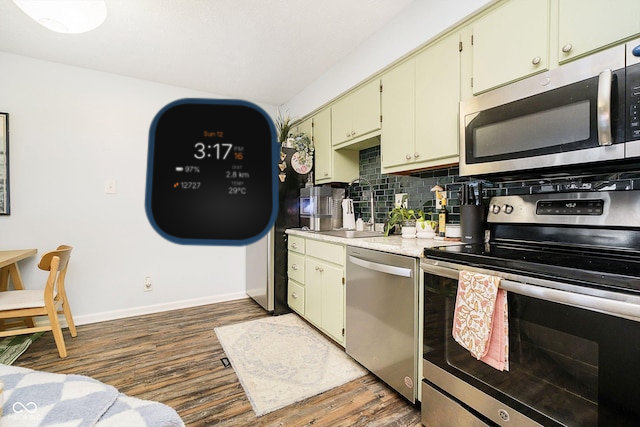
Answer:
3 h 17 min
